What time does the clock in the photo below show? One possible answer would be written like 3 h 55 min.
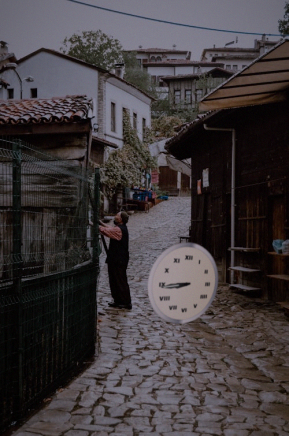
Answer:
8 h 44 min
